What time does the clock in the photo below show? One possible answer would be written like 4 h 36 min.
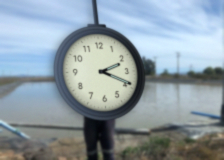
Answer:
2 h 19 min
